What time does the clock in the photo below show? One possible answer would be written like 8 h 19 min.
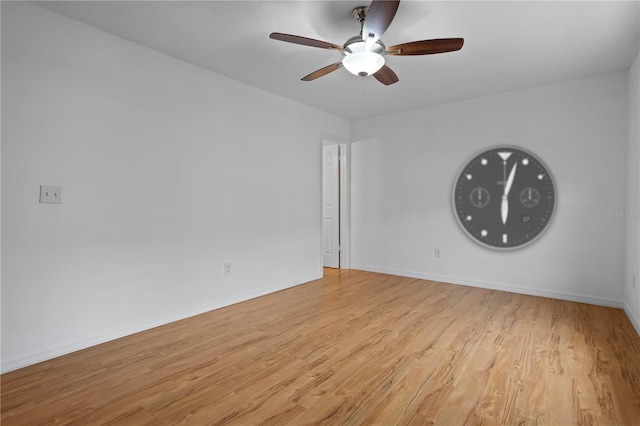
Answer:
6 h 03 min
